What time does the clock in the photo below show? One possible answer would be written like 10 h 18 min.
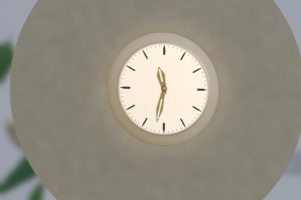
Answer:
11 h 32 min
